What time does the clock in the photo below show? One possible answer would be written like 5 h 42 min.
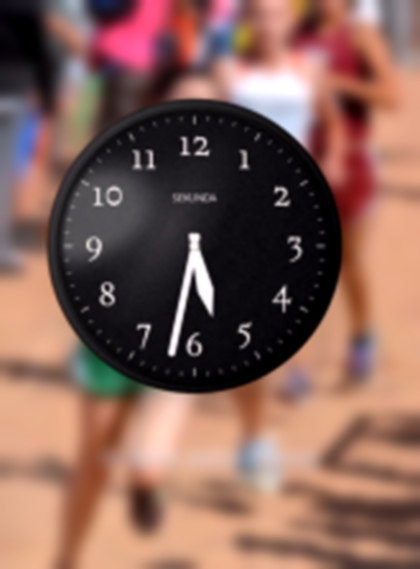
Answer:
5 h 32 min
